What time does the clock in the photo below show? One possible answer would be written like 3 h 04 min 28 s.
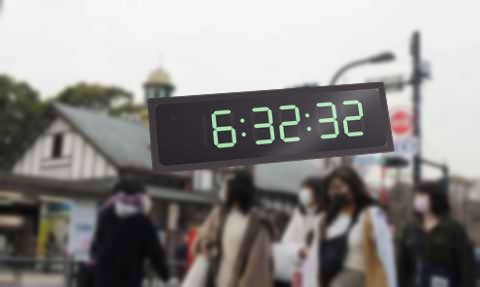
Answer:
6 h 32 min 32 s
